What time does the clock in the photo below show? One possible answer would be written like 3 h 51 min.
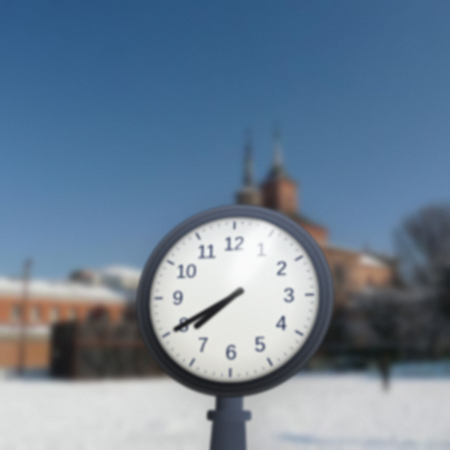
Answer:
7 h 40 min
